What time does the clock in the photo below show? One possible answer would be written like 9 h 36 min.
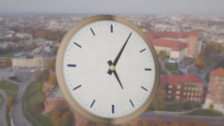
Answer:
5 h 05 min
